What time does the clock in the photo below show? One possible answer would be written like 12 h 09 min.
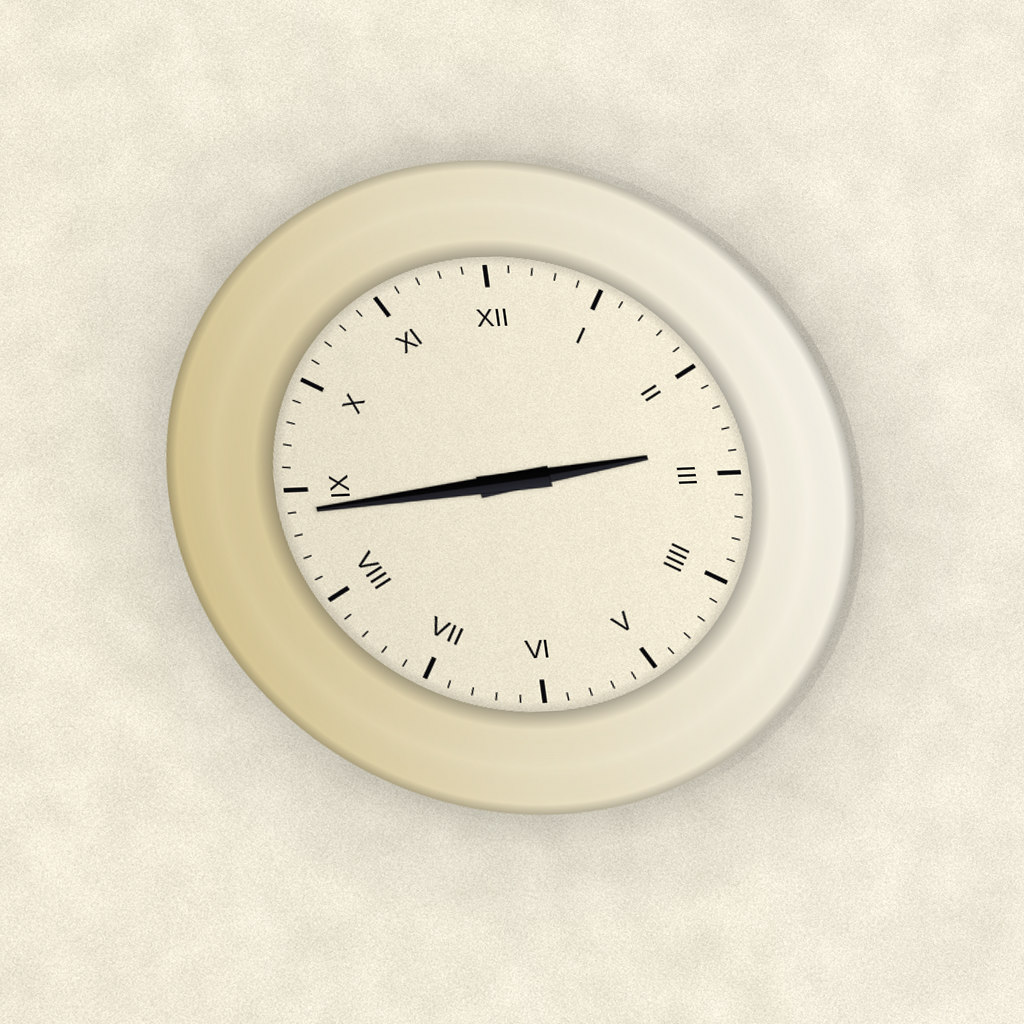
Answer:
2 h 44 min
